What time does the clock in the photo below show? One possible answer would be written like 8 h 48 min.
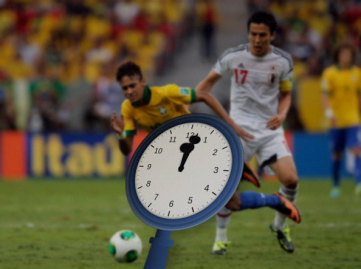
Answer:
12 h 02 min
